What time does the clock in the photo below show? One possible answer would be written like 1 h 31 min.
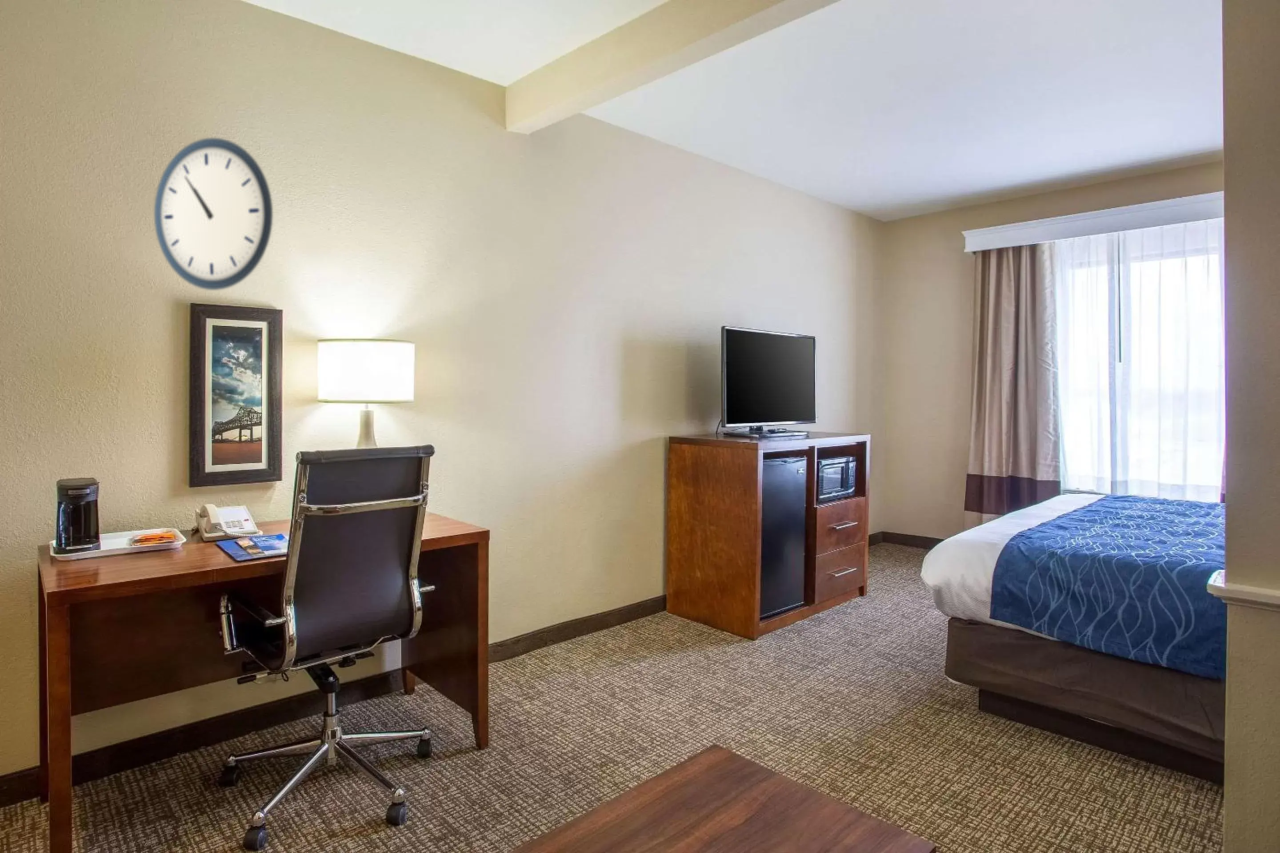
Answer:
10 h 54 min
